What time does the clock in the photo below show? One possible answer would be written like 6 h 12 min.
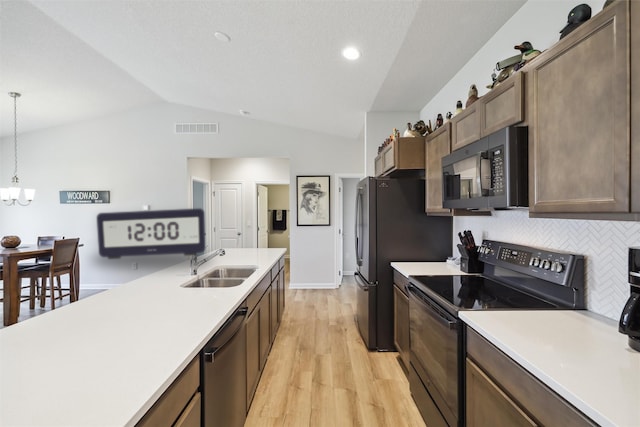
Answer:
12 h 00 min
